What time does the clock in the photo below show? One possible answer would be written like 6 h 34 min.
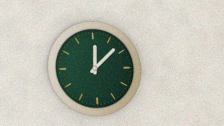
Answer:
12 h 08 min
